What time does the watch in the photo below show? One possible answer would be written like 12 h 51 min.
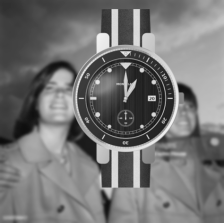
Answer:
1 h 00 min
